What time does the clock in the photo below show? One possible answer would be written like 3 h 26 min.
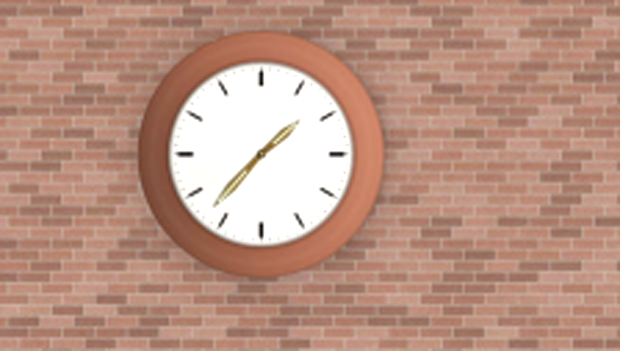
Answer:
1 h 37 min
